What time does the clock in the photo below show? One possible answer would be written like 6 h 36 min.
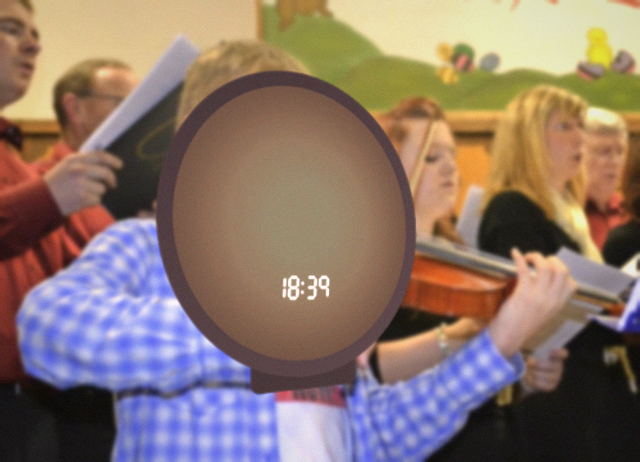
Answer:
18 h 39 min
